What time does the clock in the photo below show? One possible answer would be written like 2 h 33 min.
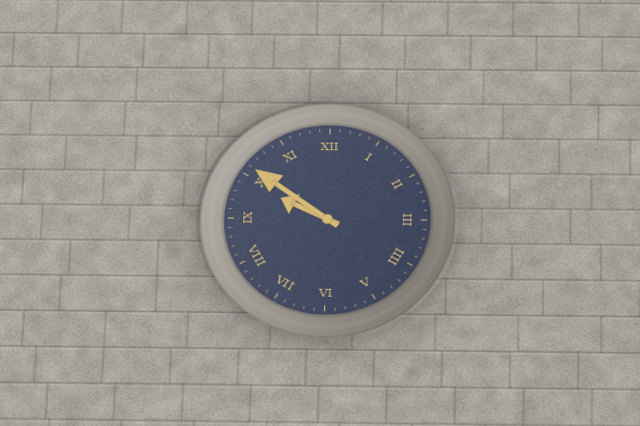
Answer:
9 h 51 min
